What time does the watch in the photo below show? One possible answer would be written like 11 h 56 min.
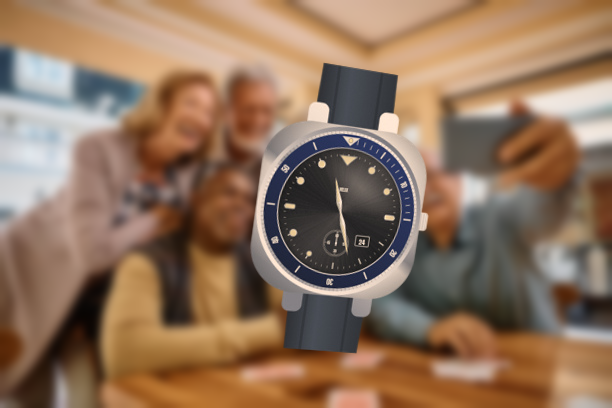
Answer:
11 h 27 min
